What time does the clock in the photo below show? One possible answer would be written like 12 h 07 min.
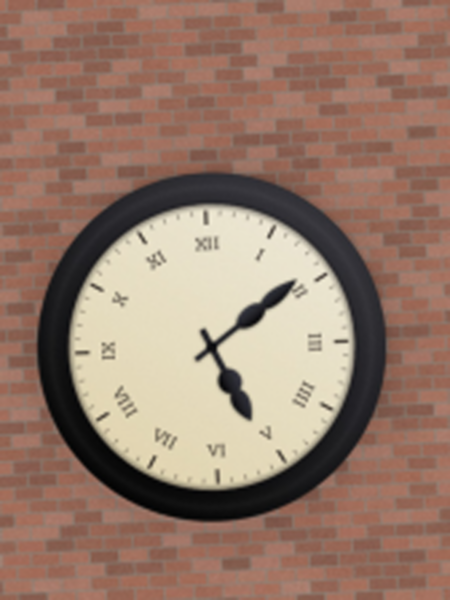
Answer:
5 h 09 min
